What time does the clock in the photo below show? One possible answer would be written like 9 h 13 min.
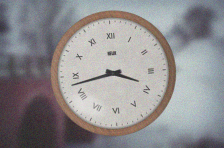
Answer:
3 h 43 min
